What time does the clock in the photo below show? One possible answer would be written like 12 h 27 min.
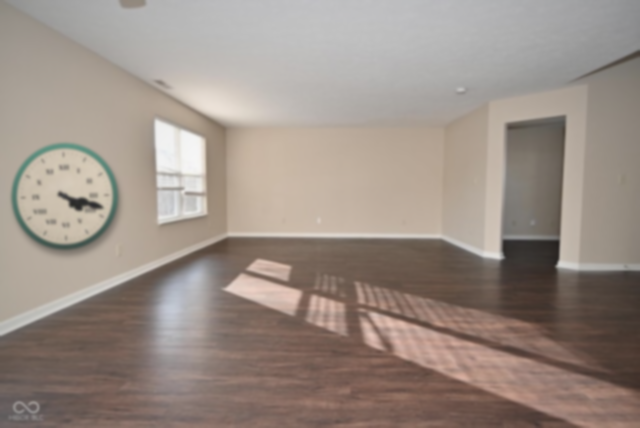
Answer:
4 h 18 min
